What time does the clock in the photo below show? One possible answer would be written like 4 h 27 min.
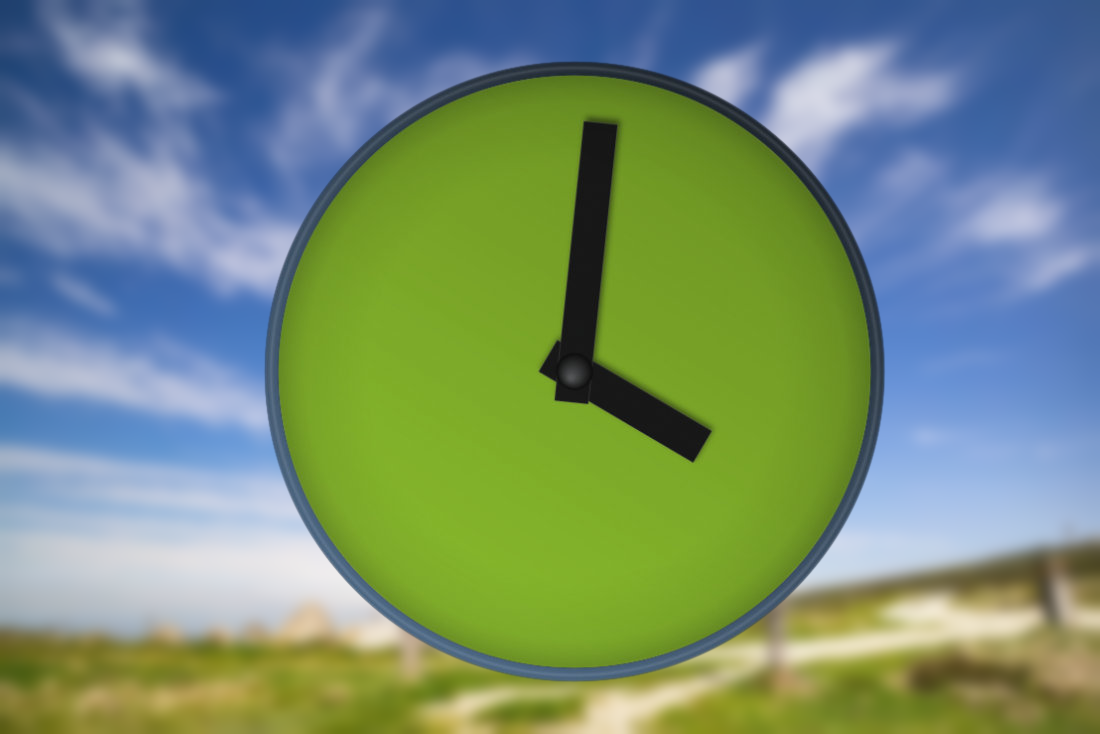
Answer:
4 h 01 min
